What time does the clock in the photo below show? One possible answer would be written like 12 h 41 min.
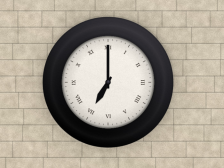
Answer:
7 h 00 min
